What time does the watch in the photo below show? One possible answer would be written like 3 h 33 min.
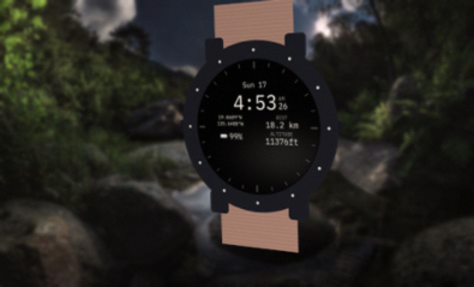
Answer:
4 h 53 min
